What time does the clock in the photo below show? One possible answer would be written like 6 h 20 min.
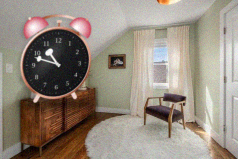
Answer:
10 h 48 min
